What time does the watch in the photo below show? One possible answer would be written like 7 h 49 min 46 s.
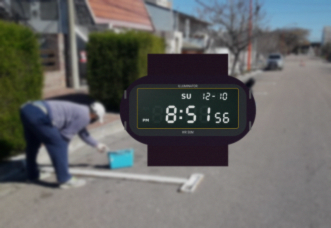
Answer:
8 h 51 min 56 s
